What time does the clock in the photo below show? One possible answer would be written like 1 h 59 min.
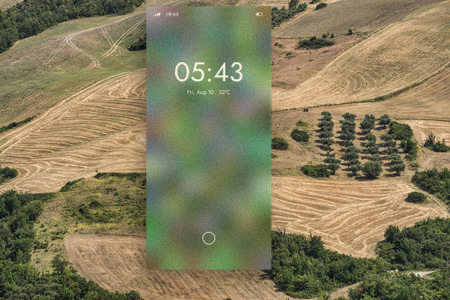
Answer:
5 h 43 min
